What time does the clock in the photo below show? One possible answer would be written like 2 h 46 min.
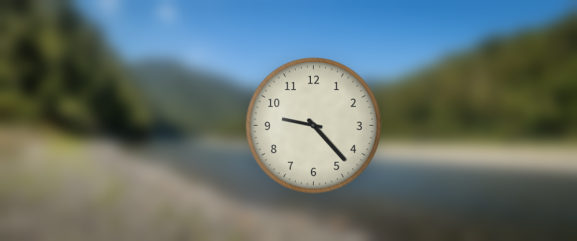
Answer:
9 h 23 min
